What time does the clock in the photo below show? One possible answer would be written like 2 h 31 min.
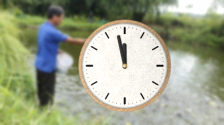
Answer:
11 h 58 min
